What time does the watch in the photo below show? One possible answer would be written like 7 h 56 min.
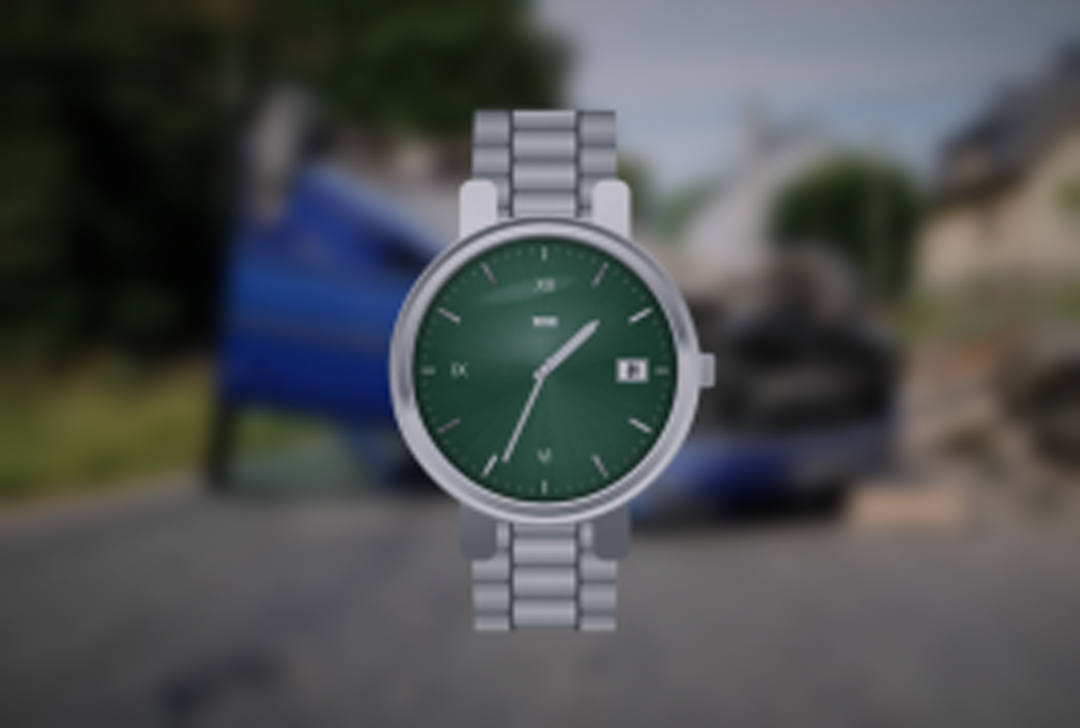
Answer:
1 h 34 min
